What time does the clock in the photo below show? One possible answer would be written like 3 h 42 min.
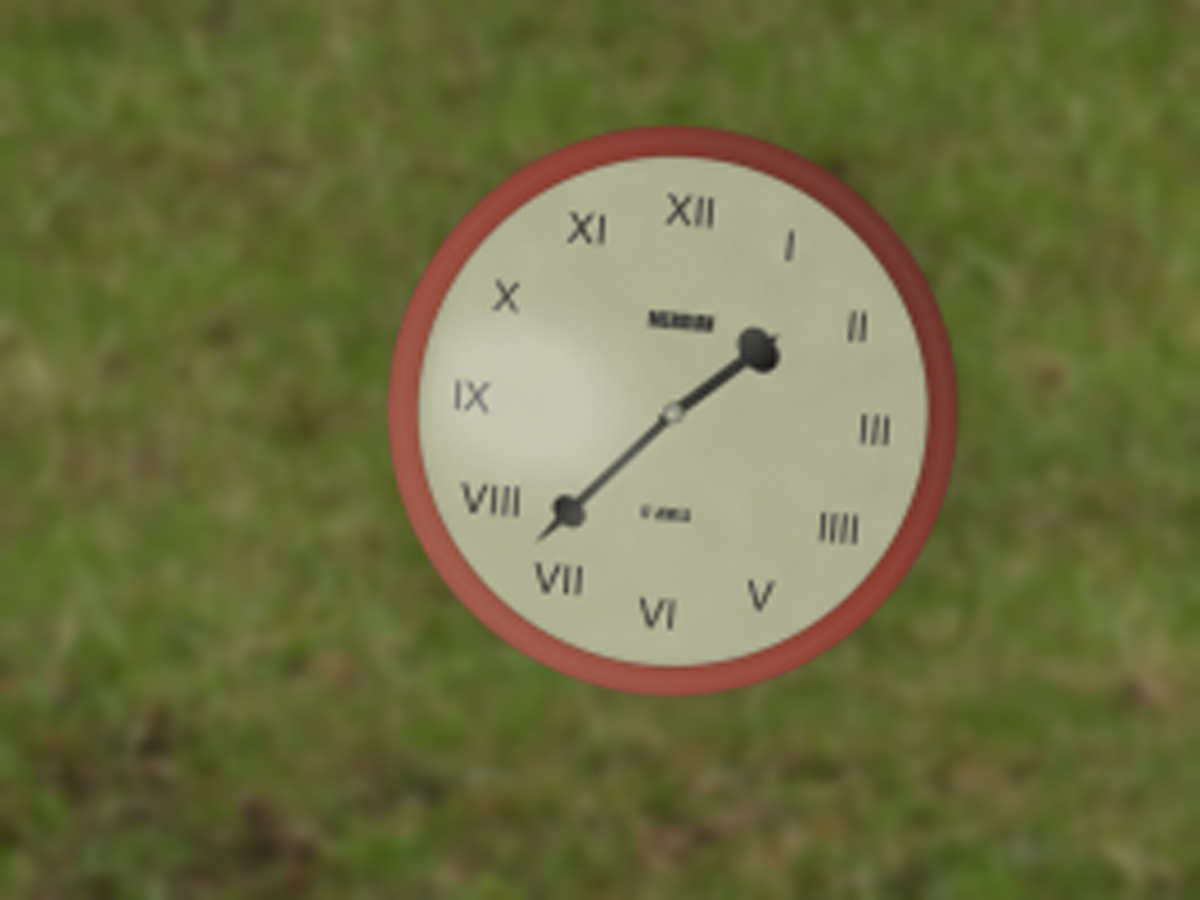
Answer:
1 h 37 min
